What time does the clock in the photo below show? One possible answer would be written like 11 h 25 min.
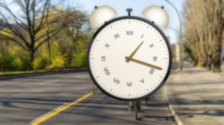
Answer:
1 h 18 min
